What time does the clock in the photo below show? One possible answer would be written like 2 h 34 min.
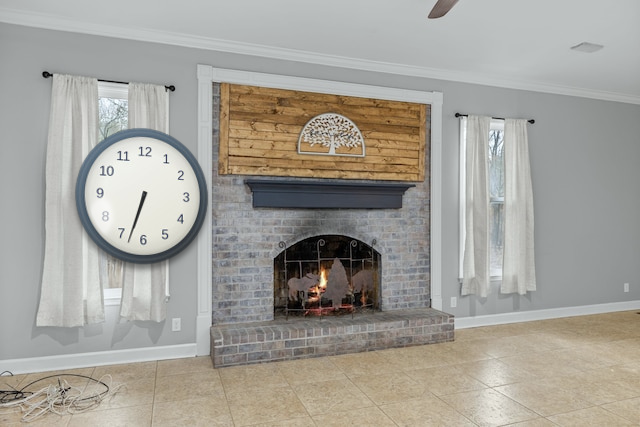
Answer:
6 h 33 min
